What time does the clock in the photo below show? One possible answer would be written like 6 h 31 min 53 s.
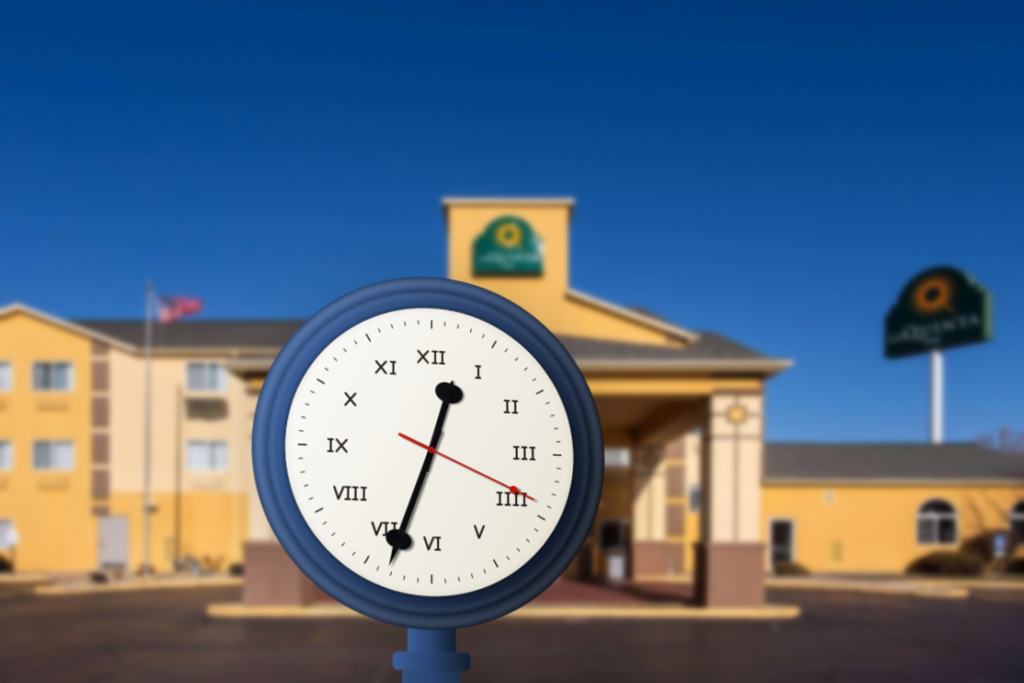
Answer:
12 h 33 min 19 s
